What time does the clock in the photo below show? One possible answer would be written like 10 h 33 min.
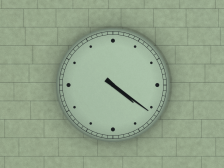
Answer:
4 h 21 min
